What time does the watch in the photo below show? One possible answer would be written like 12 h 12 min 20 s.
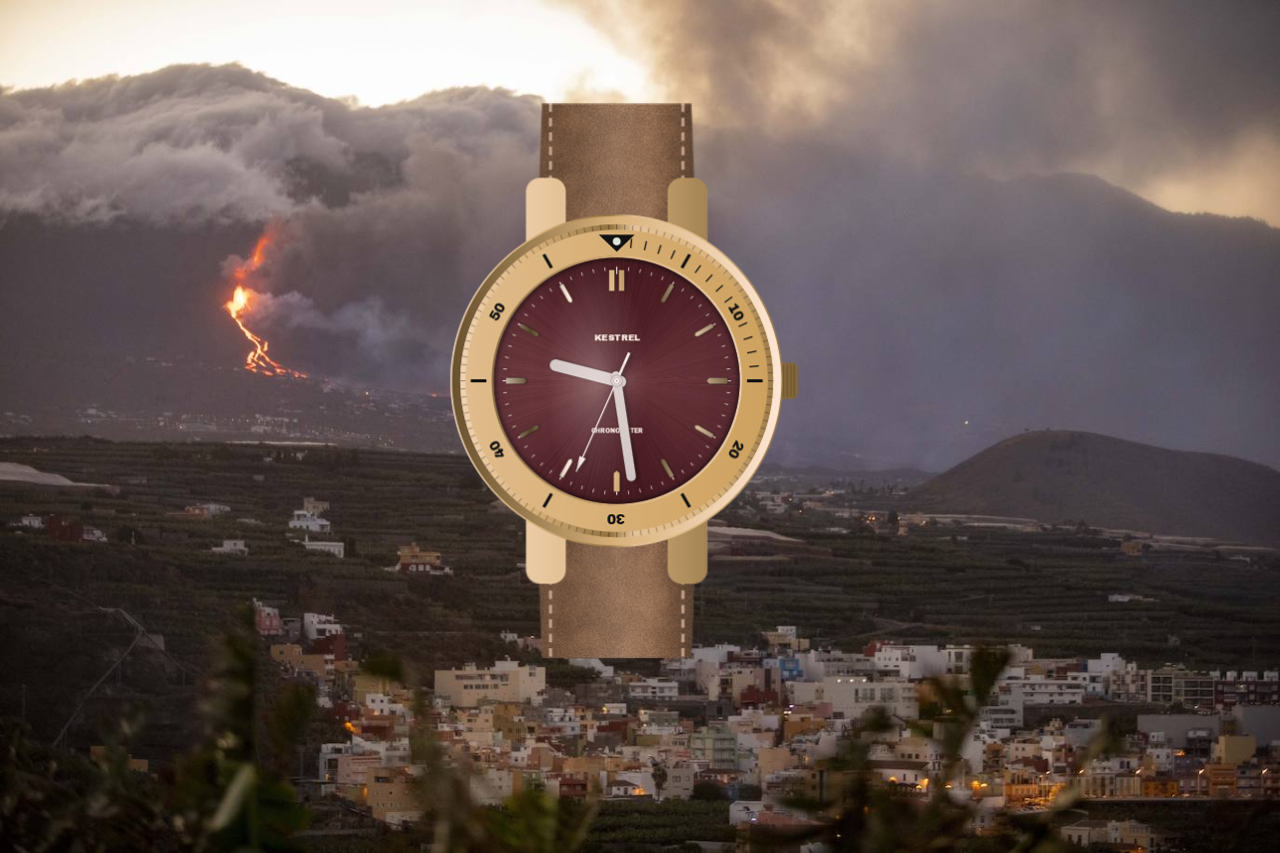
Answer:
9 h 28 min 34 s
